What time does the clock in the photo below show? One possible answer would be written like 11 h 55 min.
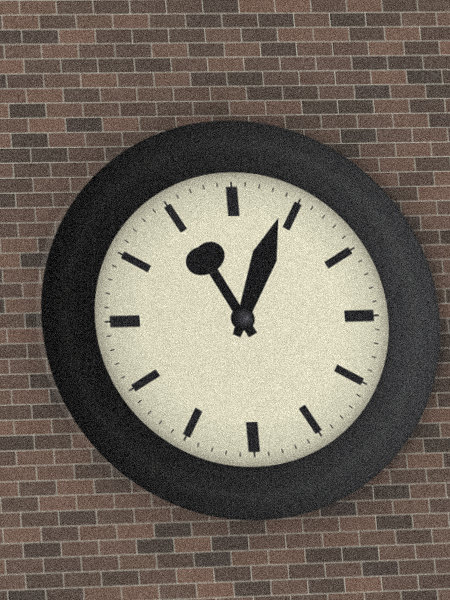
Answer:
11 h 04 min
